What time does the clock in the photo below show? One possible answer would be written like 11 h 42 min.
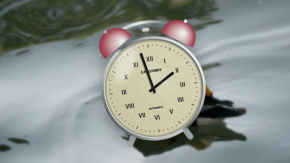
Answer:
1 h 58 min
